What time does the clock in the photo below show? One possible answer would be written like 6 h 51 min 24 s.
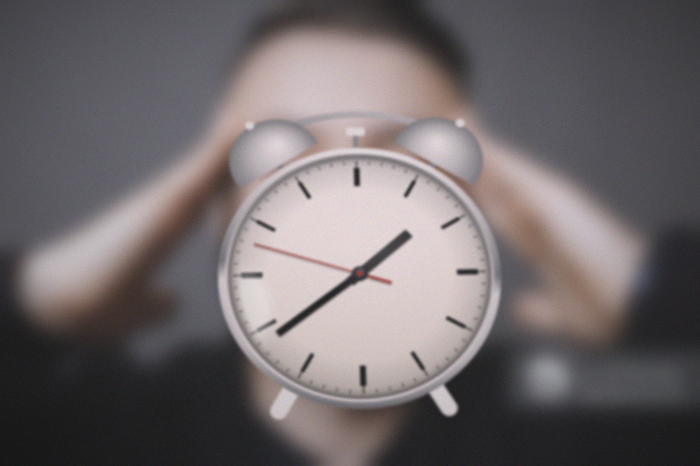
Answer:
1 h 38 min 48 s
